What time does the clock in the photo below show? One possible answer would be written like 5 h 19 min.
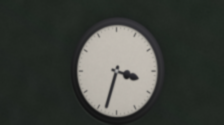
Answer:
3 h 33 min
